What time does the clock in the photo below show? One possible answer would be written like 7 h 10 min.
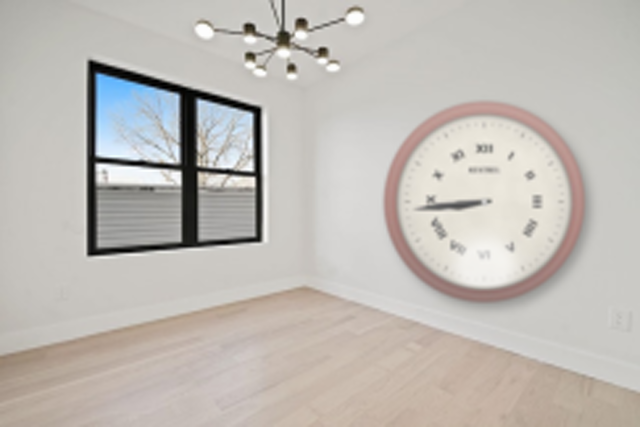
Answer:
8 h 44 min
